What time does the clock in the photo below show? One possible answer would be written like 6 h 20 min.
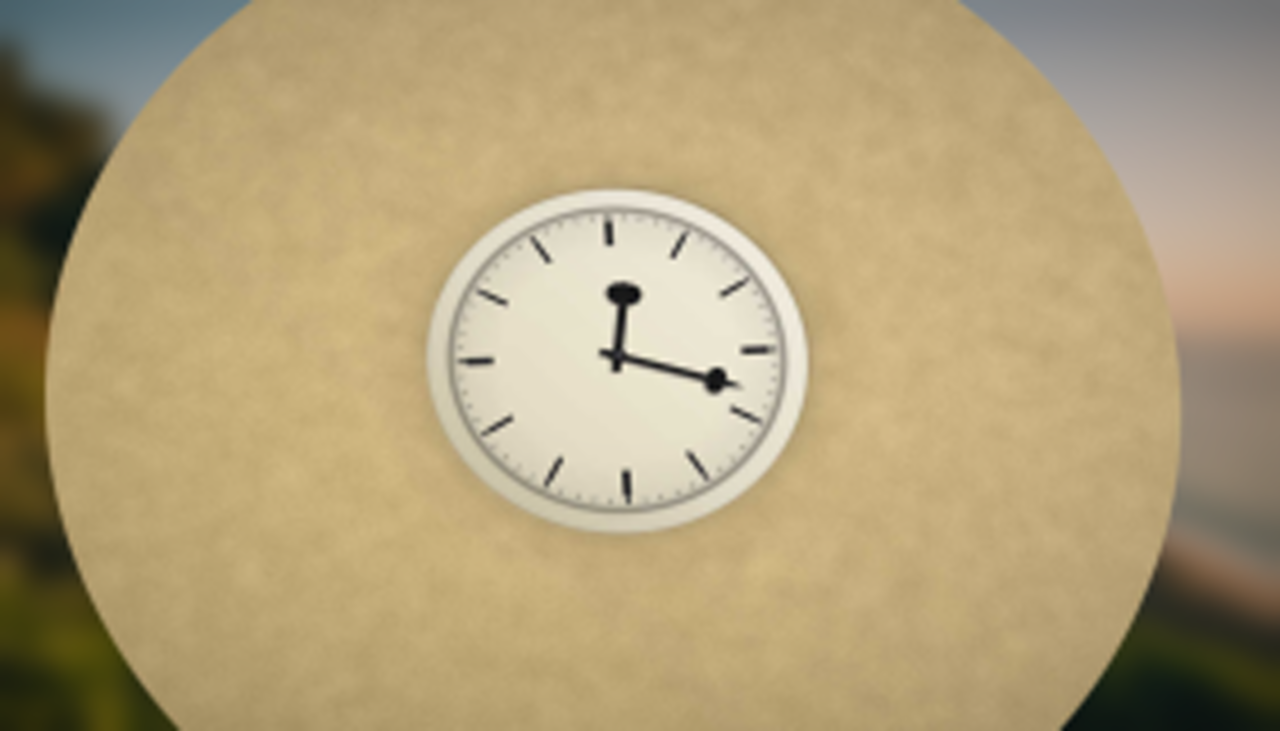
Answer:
12 h 18 min
